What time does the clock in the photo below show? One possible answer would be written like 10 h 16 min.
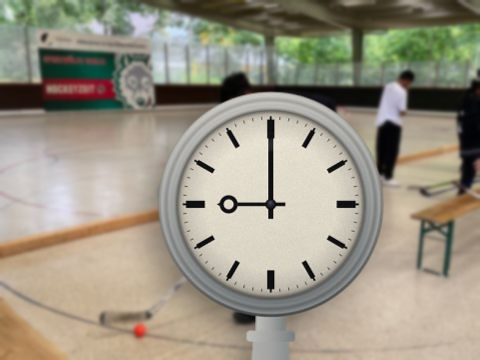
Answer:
9 h 00 min
